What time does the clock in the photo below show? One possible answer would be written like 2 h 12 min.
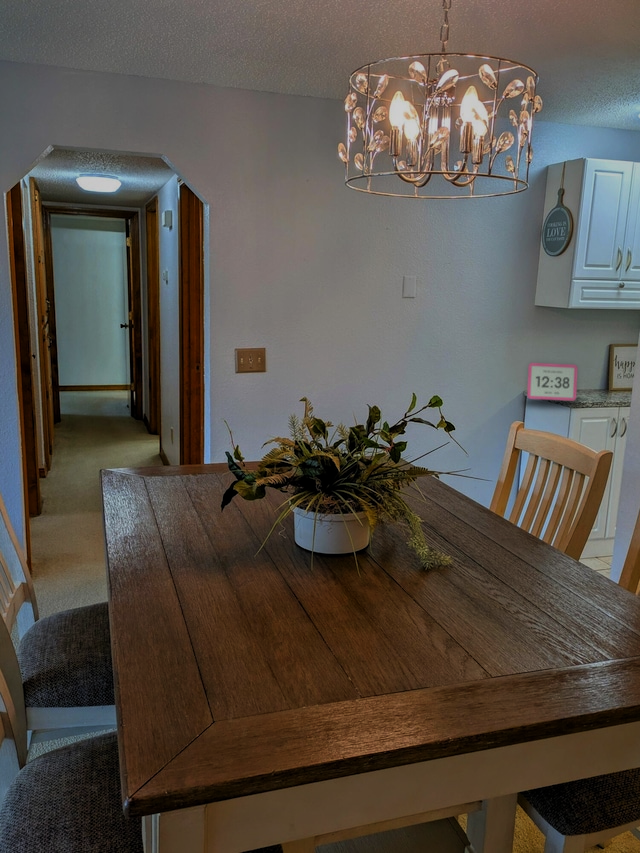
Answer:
12 h 38 min
